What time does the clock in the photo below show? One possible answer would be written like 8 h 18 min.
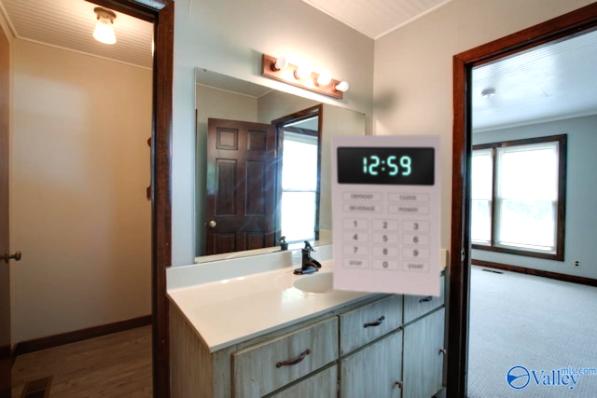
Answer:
12 h 59 min
